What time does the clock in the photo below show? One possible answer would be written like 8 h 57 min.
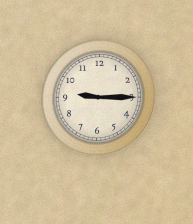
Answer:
9 h 15 min
